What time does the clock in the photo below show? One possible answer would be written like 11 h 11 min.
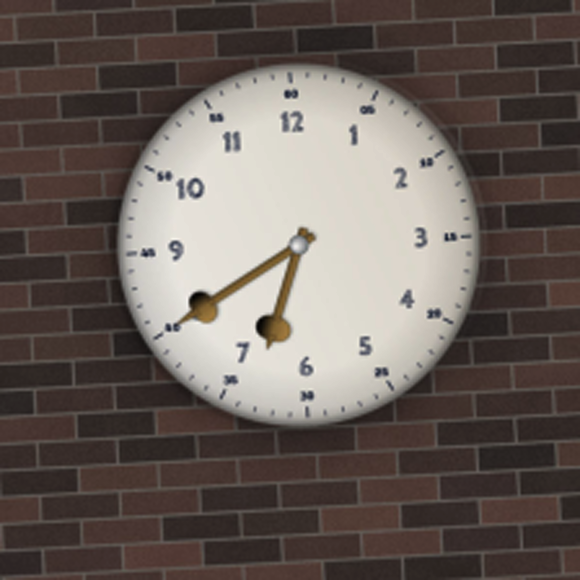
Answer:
6 h 40 min
